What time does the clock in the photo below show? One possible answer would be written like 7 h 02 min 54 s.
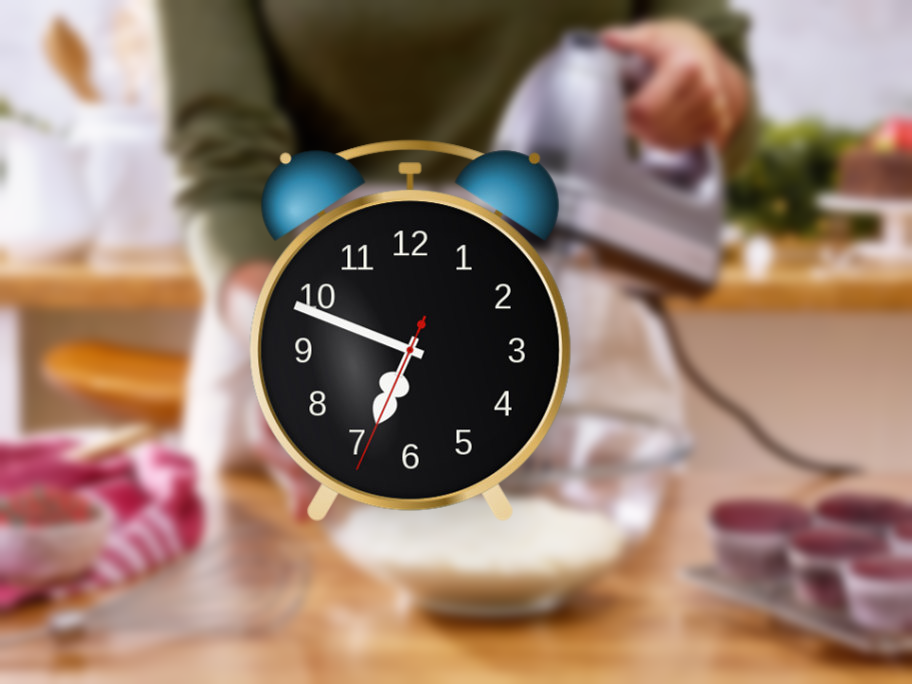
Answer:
6 h 48 min 34 s
